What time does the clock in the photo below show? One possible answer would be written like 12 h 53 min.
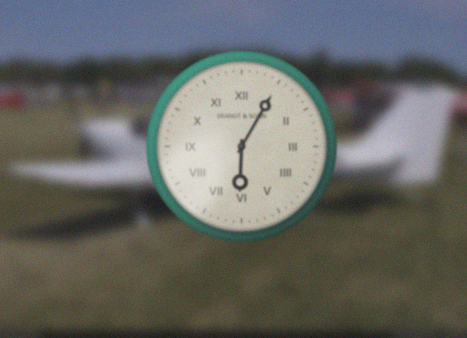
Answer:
6 h 05 min
